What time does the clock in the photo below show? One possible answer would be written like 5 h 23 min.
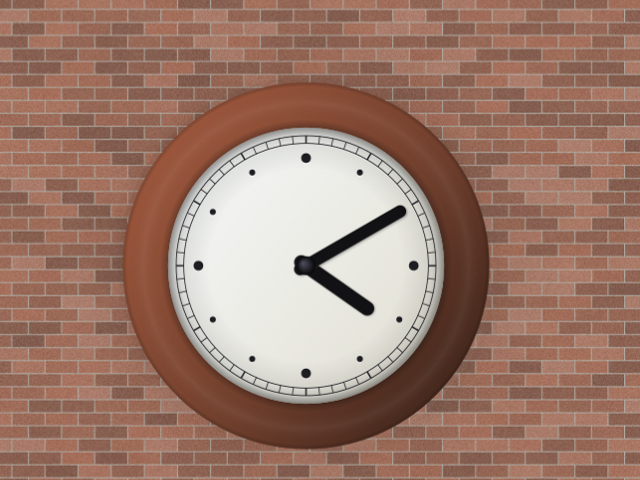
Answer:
4 h 10 min
